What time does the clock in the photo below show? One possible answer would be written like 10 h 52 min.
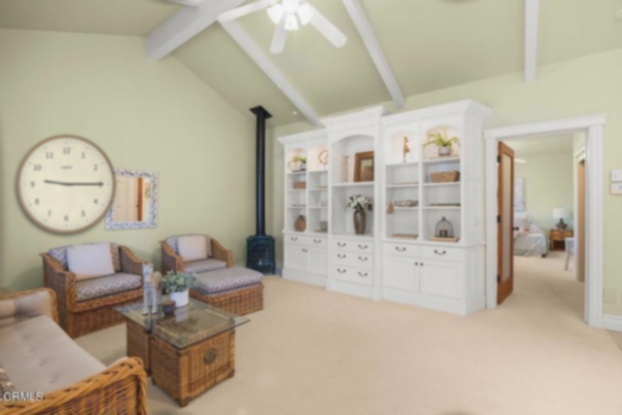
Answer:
9 h 15 min
